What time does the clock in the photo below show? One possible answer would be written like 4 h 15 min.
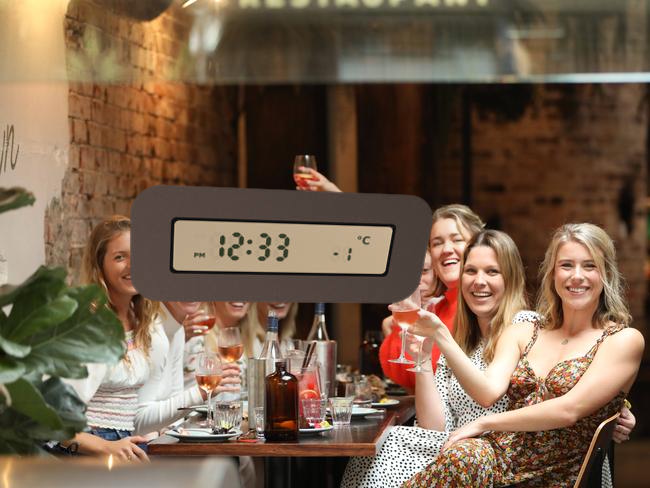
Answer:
12 h 33 min
